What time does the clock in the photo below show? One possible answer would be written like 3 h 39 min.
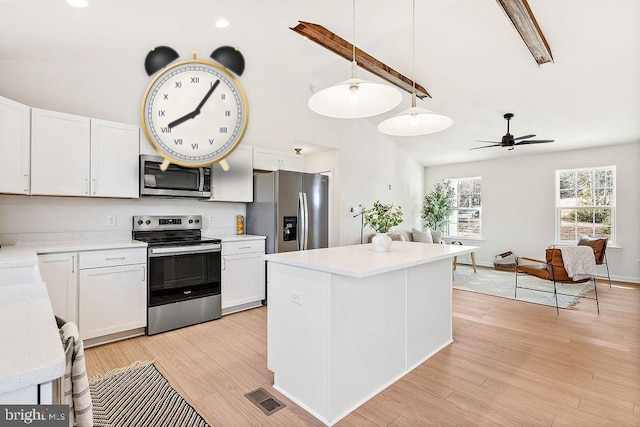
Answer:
8 h 06 min
